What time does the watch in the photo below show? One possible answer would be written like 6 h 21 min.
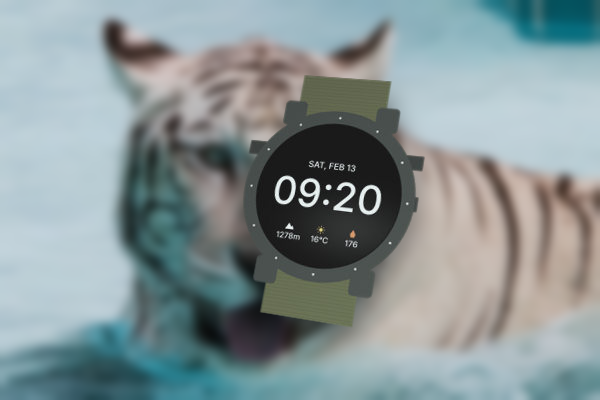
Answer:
9 h 20 min
